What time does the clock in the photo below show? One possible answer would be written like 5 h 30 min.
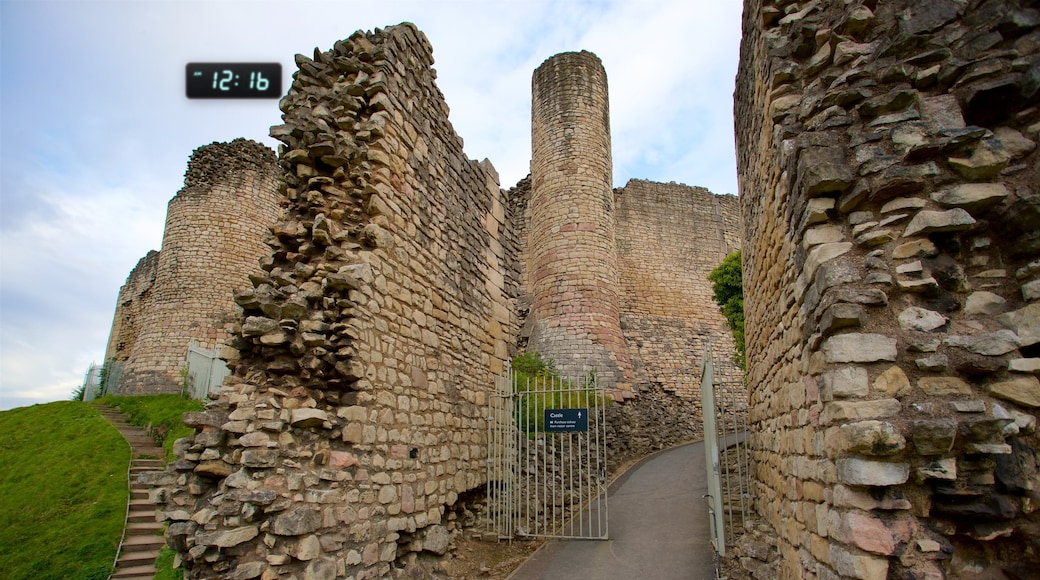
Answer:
12 h 16 min
